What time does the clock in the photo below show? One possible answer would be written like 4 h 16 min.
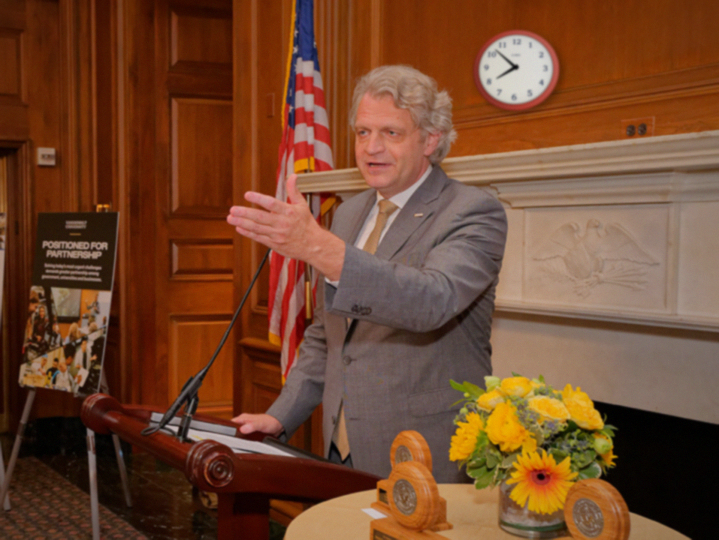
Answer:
7 h 52 min
